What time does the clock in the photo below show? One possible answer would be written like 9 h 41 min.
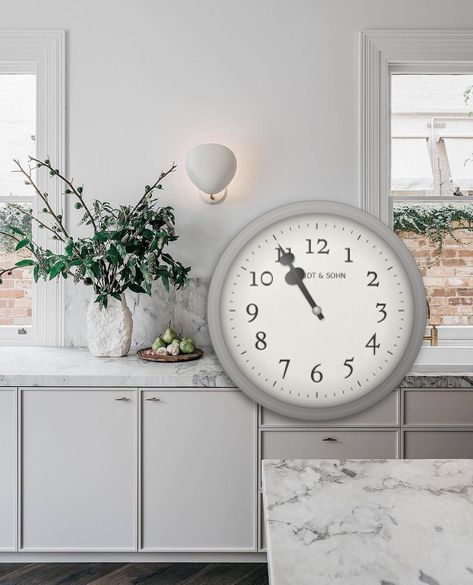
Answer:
10 h 55 min
